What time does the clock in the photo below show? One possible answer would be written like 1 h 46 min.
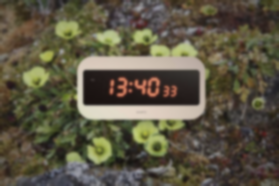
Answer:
13 h 40 min
